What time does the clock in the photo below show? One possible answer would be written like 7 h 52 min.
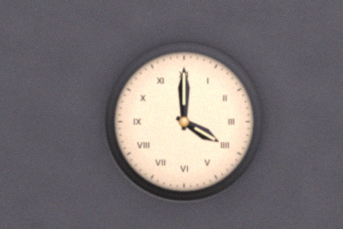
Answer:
4 h 00 min
